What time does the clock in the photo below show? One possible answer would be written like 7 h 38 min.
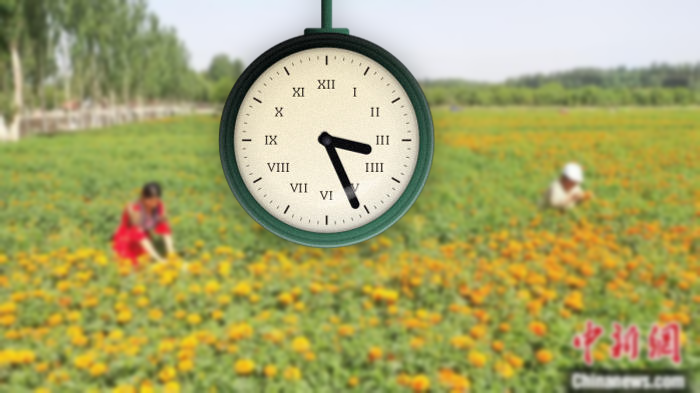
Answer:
3 h 26 min
